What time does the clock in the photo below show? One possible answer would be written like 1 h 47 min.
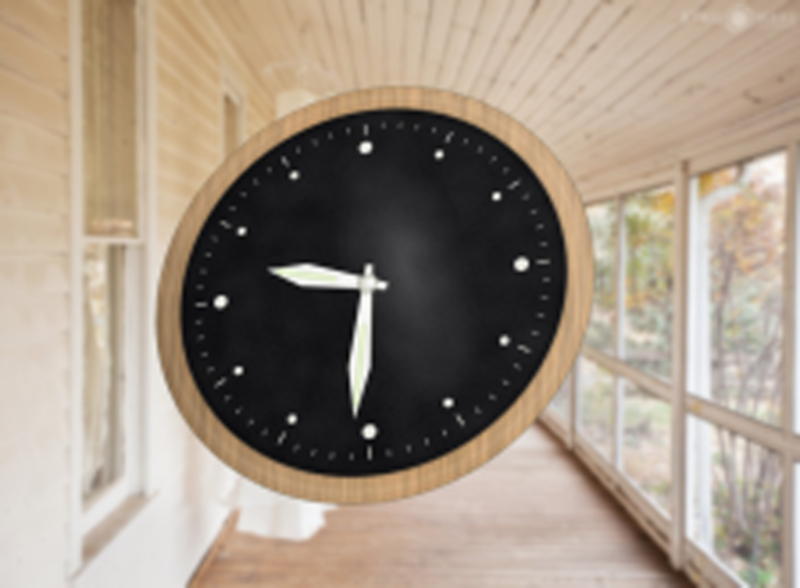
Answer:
9 h 31 min
